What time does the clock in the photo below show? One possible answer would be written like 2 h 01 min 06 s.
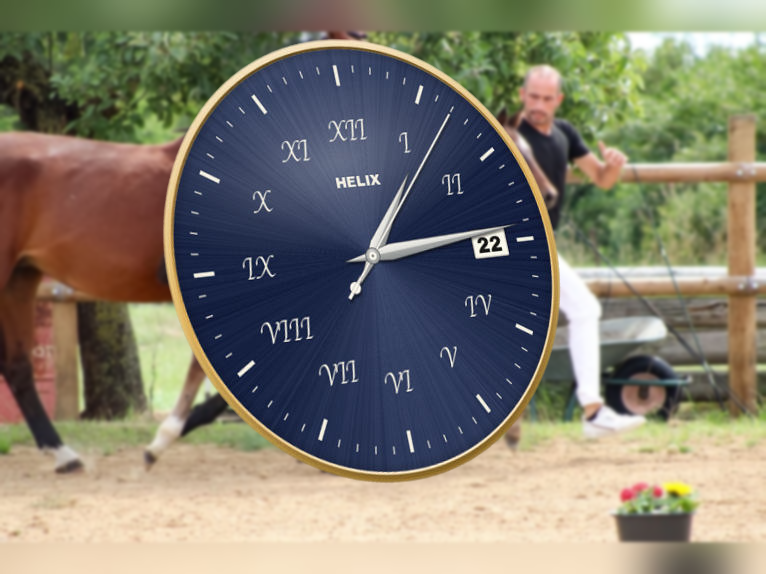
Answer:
1 h 14 min 07 s
